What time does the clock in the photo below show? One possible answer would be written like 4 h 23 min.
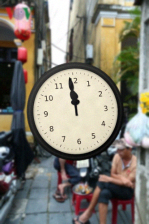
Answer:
11 h 59 min
